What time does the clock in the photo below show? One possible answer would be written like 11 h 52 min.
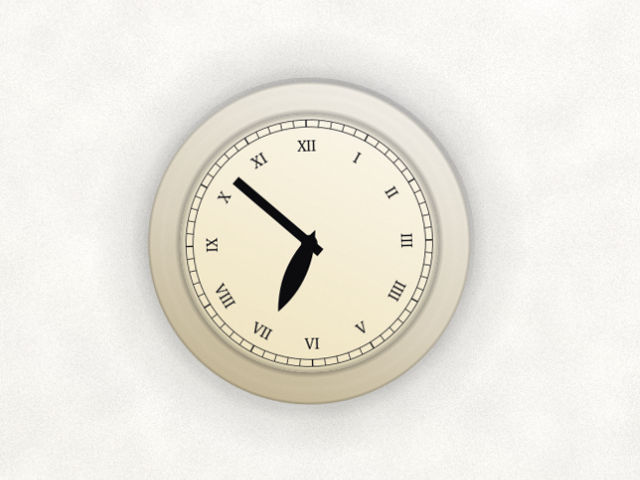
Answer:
6 h 52 min
